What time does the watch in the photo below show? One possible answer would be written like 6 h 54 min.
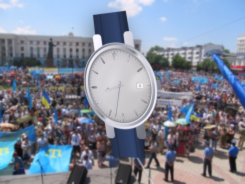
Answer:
8 h 33 min
